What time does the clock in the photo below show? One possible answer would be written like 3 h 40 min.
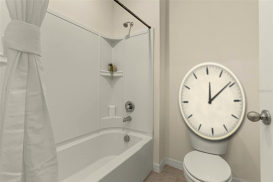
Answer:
12 h 09 min
